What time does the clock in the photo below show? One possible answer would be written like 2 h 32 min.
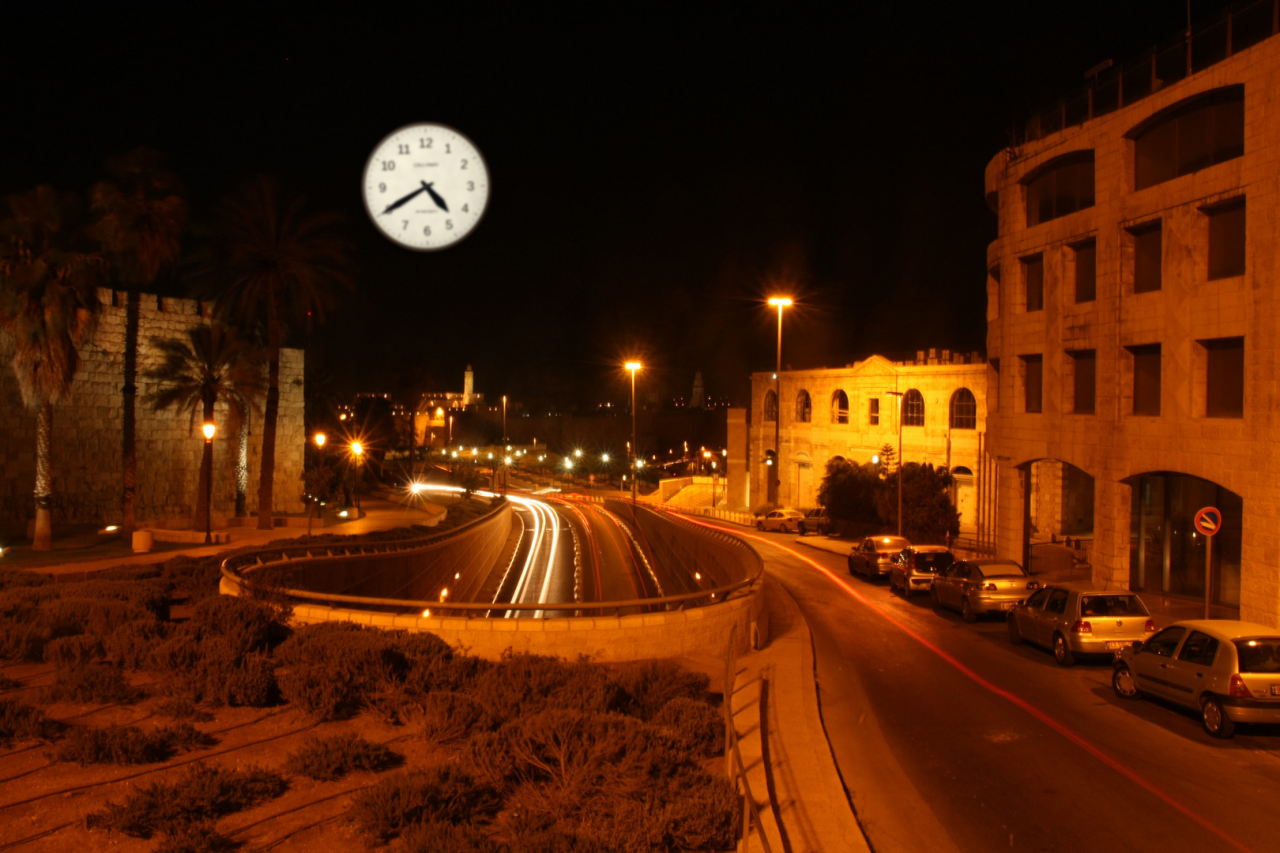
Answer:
4 h 40 min
